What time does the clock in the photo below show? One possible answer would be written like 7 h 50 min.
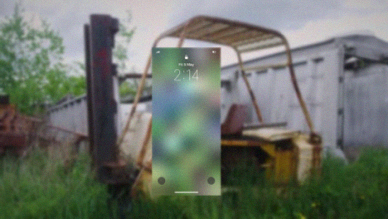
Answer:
2 h 14 min
